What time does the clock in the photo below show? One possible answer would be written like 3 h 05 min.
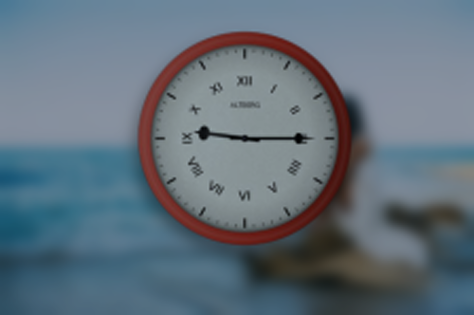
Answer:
9 h 15 min
